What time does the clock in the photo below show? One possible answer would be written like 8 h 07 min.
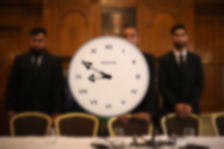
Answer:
8 h 50 min
